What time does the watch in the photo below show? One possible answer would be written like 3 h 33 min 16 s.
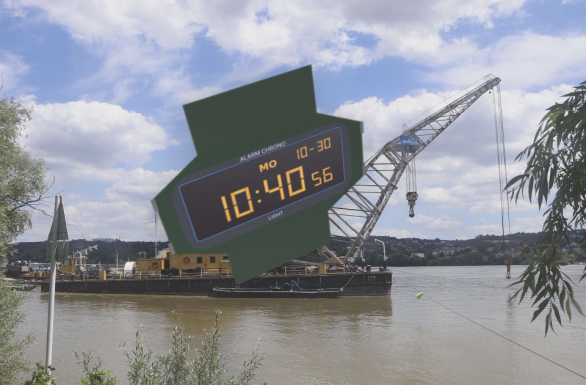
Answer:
10 h 40 min 56 s
